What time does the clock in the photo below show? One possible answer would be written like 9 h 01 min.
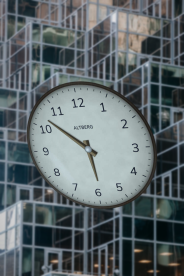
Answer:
5 h 52 min
